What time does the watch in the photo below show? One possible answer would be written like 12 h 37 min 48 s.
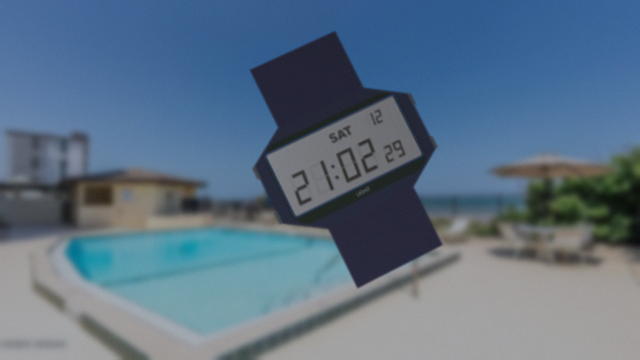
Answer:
21 h 02 min 29 s
